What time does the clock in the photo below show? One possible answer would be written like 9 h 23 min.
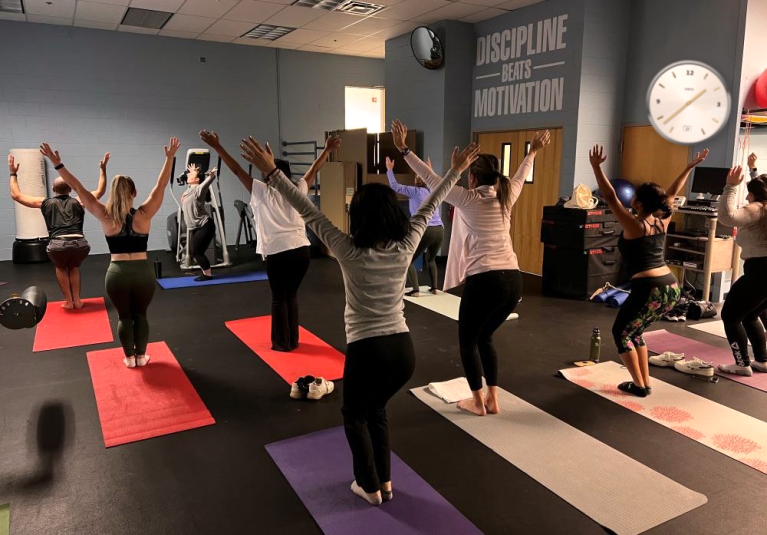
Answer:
1 h 38 min
